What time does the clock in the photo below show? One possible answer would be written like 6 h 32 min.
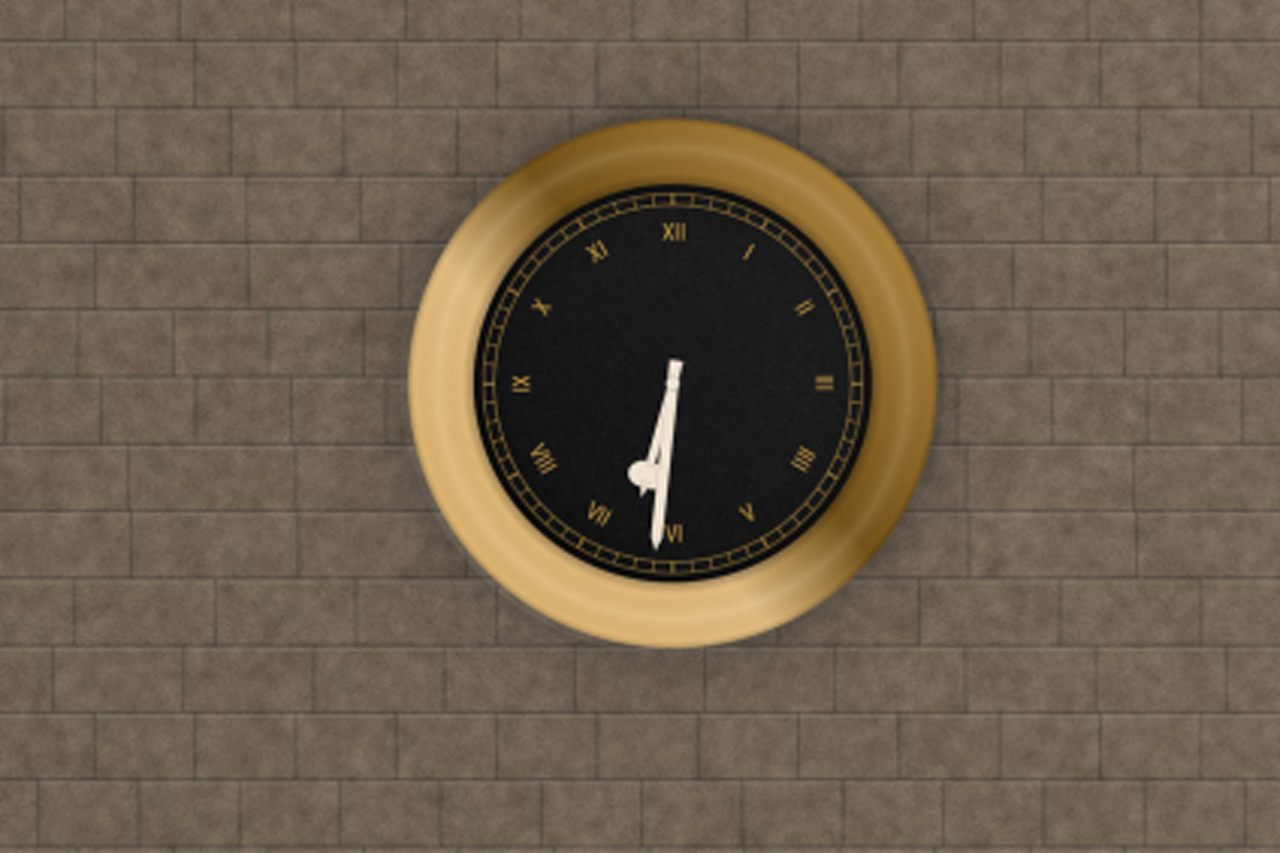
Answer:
6 h 31 min
